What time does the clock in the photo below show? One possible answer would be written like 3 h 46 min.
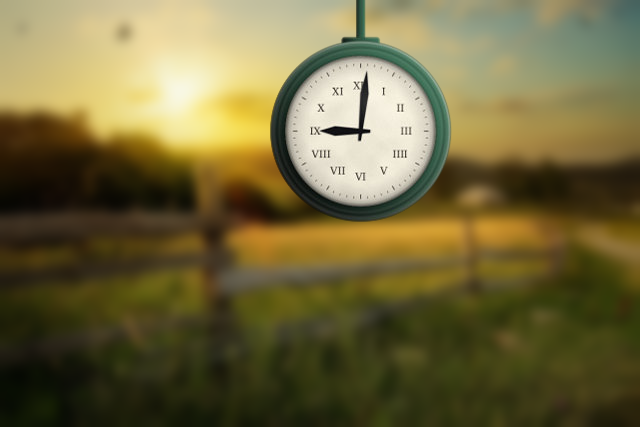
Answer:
9 h 01 min
